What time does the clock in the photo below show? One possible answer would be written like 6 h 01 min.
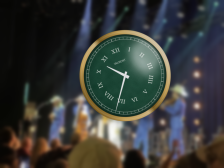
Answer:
10 h 36 min
